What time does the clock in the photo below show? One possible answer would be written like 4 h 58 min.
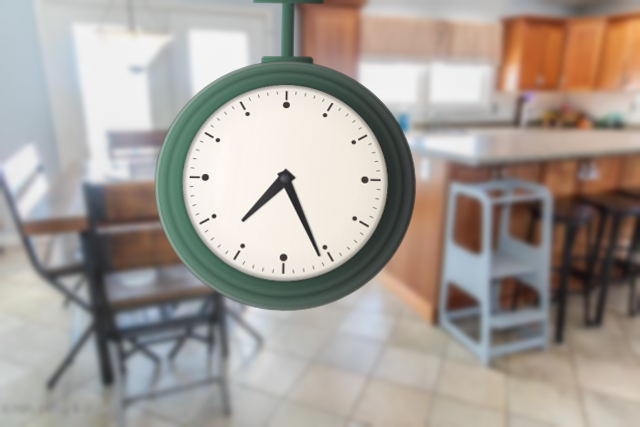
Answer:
7 h 26 min
